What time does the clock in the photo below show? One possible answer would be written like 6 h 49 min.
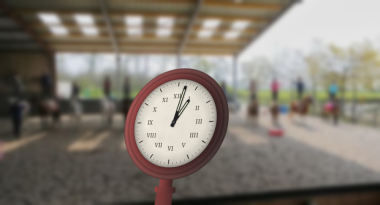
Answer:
1 h 02 min
